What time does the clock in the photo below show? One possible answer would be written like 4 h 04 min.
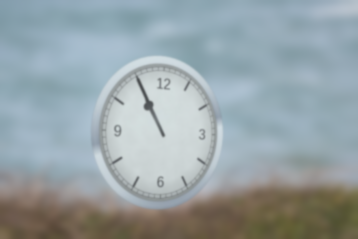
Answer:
10 h 55 min
